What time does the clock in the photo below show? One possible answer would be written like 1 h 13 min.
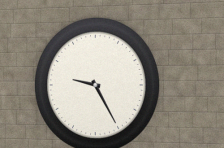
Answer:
9 h 25 min
